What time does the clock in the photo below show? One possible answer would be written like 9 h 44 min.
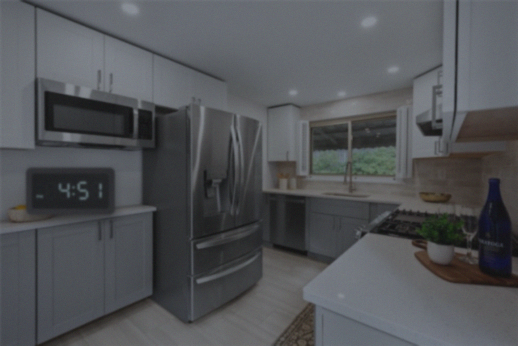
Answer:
4 h 51 min
